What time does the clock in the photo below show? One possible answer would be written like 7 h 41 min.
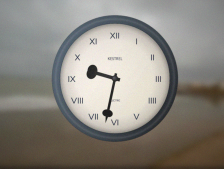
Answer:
9 h 32 min
